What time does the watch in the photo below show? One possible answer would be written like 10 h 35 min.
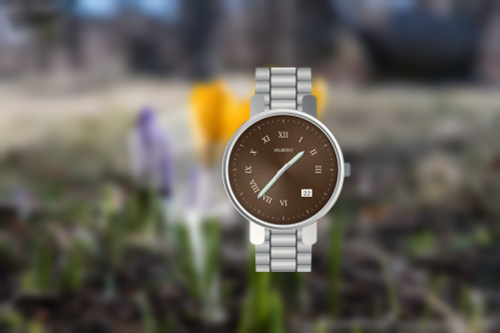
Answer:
1 h 37 min
